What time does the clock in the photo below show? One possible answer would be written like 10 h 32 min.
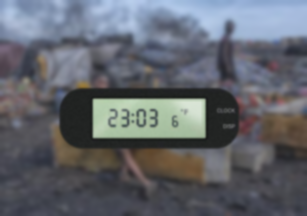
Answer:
23 h 03 min
